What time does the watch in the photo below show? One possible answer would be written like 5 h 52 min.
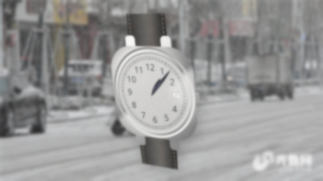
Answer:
1 h 07 min
